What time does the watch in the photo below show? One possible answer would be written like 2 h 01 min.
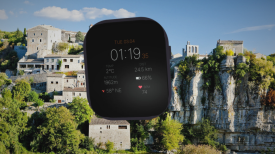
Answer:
1 h 19 min
